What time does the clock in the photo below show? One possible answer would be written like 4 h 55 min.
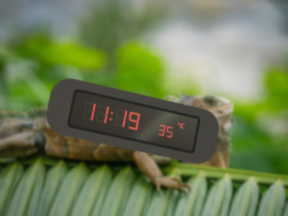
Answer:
11 h 19 min
